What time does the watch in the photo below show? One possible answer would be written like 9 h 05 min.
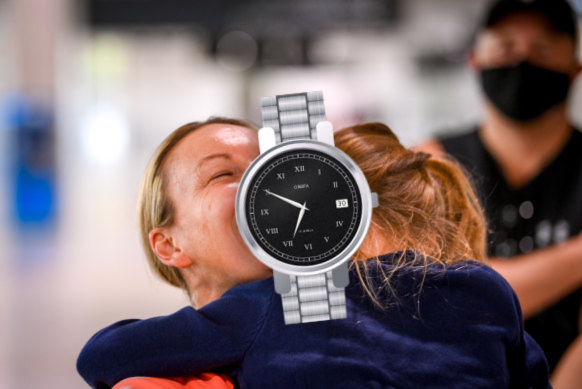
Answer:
6 h 50 min
